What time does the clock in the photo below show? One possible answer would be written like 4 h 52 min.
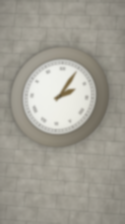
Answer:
2 h 05 min
